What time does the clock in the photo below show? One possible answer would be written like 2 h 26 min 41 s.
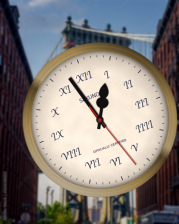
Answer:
12 h 57 min 27 s
